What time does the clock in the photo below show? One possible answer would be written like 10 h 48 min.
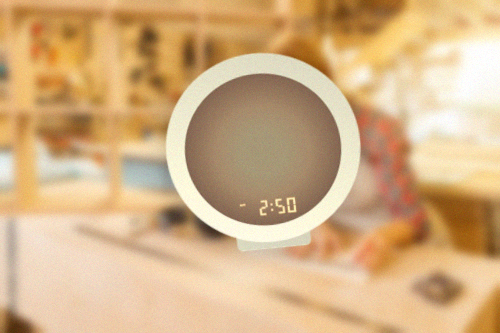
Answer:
2 h 50 min
